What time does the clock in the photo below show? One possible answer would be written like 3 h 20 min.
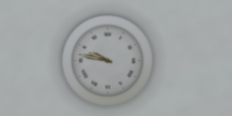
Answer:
9 h 47 min
